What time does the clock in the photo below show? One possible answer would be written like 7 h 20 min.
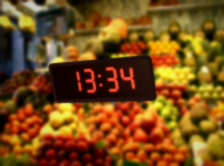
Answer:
13 h 34 min
